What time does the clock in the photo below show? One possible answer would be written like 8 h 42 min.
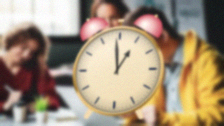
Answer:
12 h 59 min
